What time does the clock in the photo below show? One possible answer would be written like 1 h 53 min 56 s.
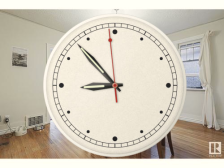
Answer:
8 h 52 min 59 s
